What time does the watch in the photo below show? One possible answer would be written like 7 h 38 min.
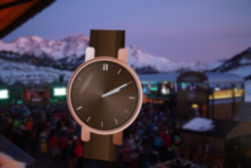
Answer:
2 h 10 min
